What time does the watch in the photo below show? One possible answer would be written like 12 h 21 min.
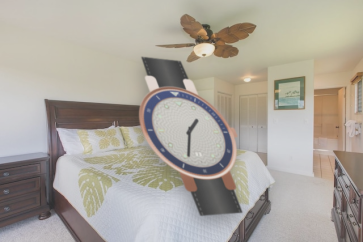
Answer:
1 h 34 min
